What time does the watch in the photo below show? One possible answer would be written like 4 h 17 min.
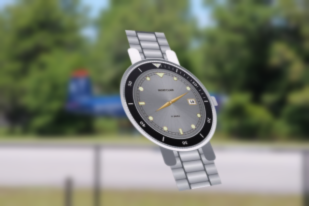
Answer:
8 h 11 min
